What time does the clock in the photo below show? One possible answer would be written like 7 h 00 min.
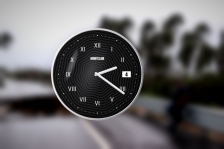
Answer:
2 h 21 min
